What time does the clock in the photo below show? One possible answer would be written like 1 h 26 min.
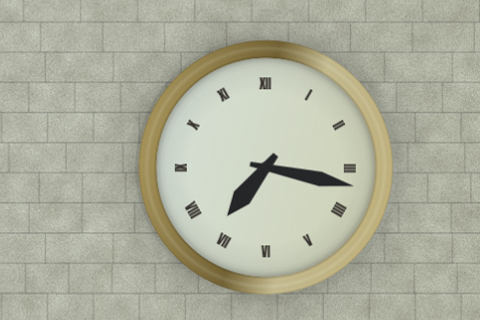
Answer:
7 h 17 min
